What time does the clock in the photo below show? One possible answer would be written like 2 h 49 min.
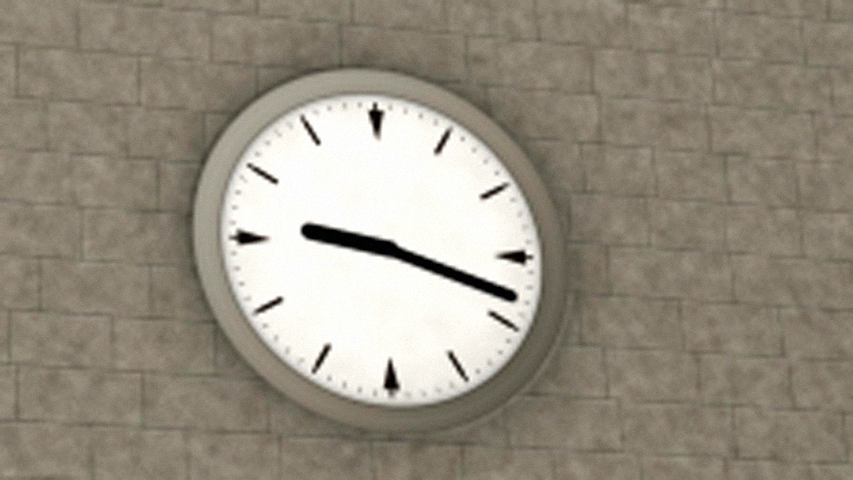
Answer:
9 h 18 min
